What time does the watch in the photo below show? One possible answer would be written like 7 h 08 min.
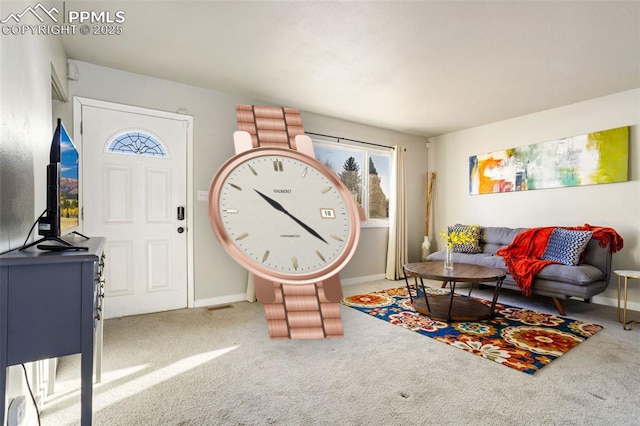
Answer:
10 h 22 min
